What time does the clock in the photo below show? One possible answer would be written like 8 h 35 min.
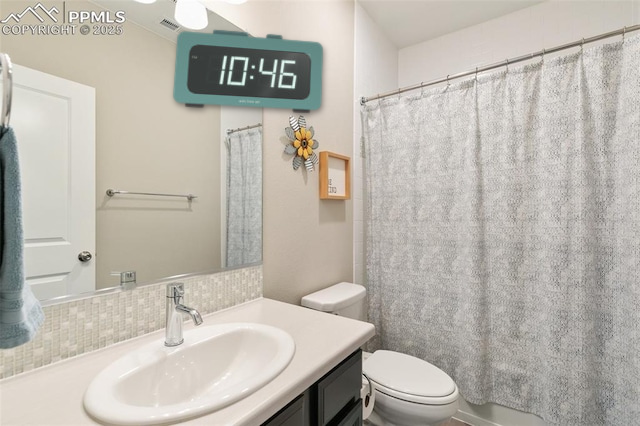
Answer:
10 h 46 min
